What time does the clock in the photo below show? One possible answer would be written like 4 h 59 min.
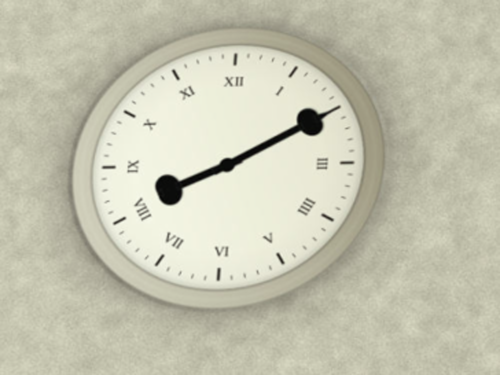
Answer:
8 h 10 min
